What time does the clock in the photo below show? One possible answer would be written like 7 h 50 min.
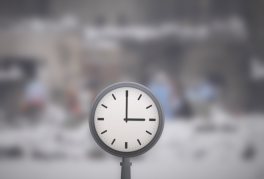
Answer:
3 h 00 min
